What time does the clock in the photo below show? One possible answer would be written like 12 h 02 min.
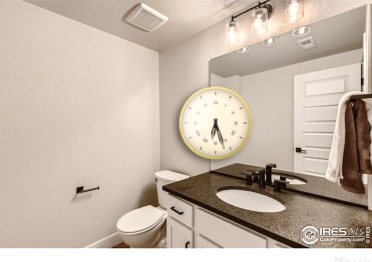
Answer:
6 h 27 min
